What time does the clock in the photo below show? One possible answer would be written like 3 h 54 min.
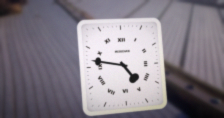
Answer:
4 h 47 min
